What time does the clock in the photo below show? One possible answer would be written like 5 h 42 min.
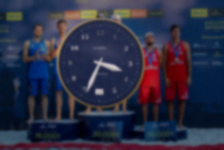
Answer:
3 h 34 min
